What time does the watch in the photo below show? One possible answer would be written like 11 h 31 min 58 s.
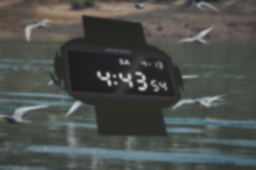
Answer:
4 h 43 min 54 s
